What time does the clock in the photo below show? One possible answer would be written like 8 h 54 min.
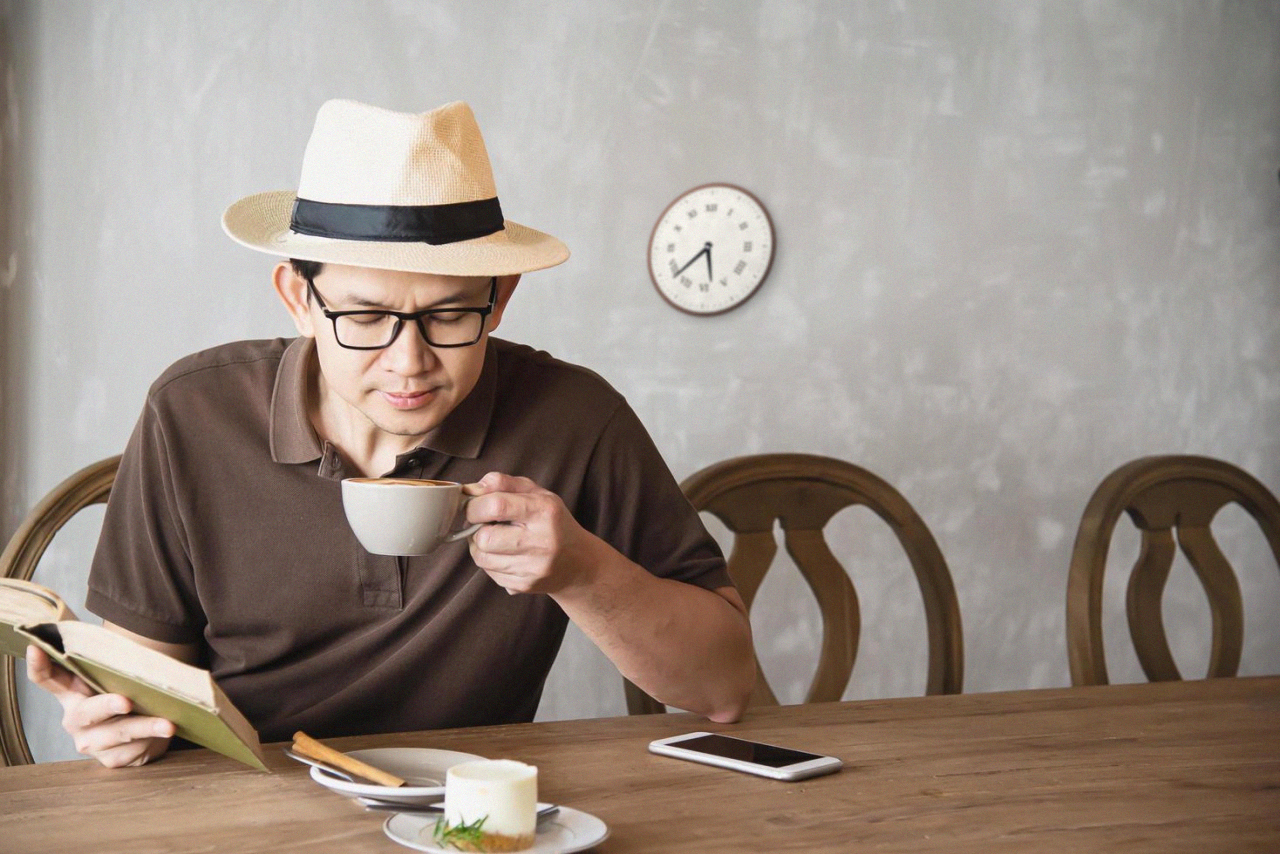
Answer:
5 h 38 min
